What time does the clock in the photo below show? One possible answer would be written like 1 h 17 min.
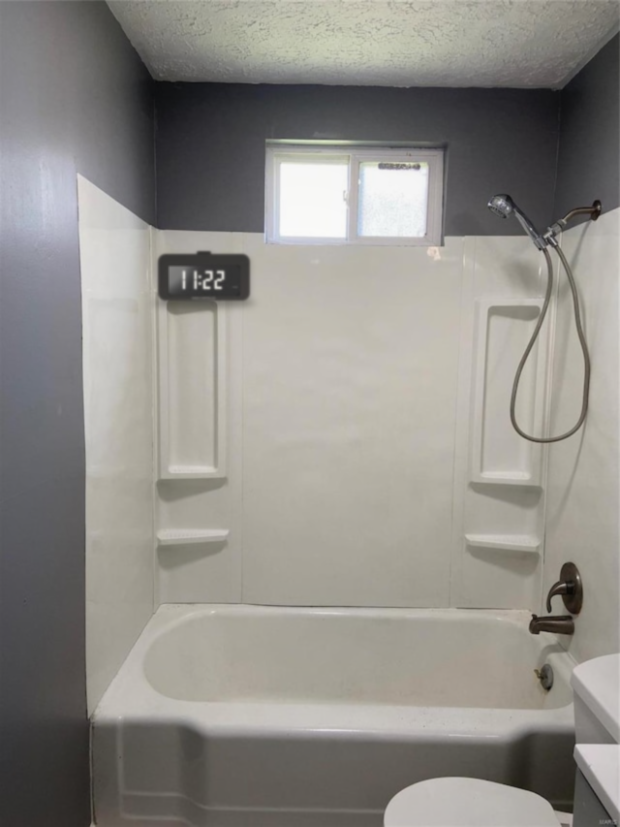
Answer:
11 h 22 min
